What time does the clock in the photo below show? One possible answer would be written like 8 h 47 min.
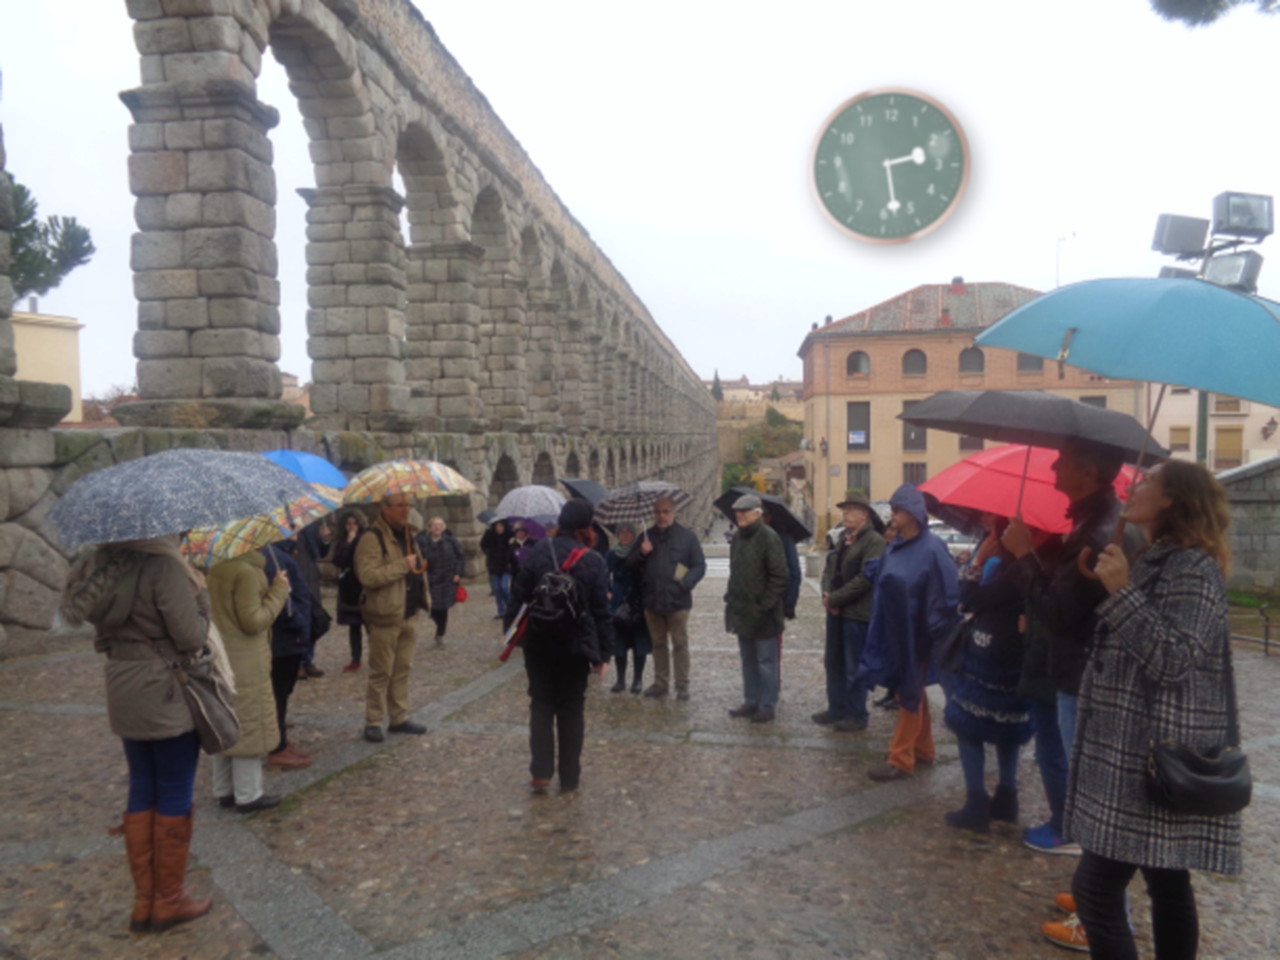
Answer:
2 h 28 min
